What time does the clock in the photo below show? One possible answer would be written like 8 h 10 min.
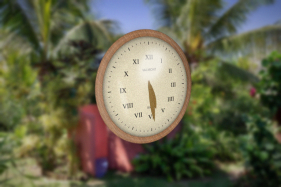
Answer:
5 h 29 min
